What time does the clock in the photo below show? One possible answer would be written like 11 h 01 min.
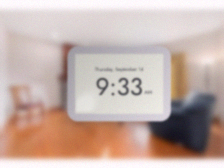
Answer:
9 h 33 min
